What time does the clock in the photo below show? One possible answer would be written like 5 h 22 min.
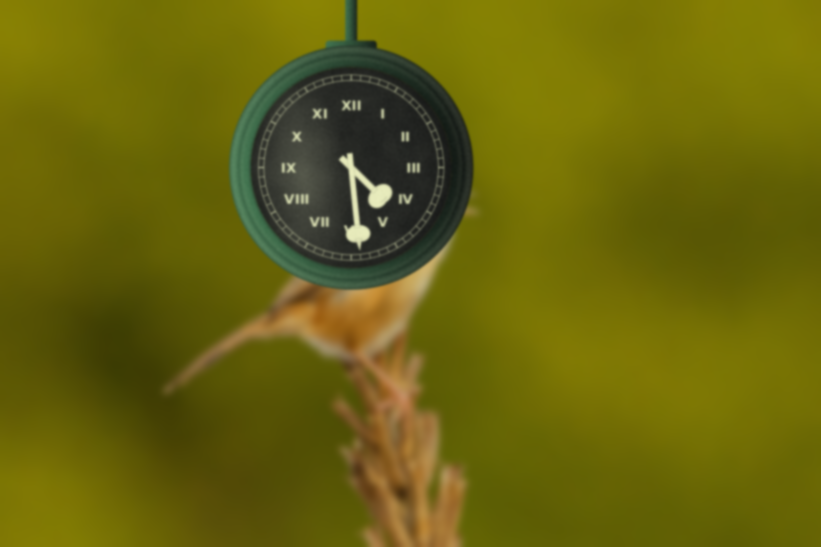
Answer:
4 h 29 min
